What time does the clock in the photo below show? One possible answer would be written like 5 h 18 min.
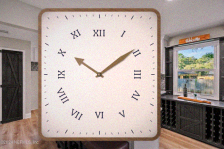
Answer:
10 h 09 min
